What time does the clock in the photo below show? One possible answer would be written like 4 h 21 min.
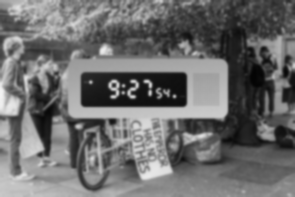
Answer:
9 h 27 min
